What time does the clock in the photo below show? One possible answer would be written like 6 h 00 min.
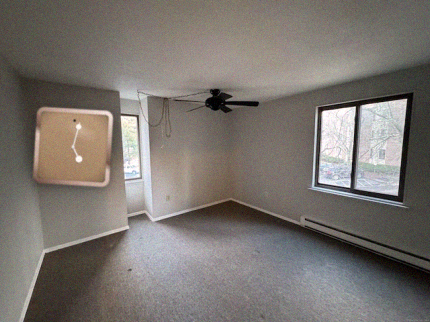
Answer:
5 h 02 min
